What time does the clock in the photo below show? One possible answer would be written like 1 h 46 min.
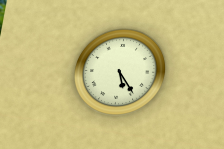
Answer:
5 h 24 min
